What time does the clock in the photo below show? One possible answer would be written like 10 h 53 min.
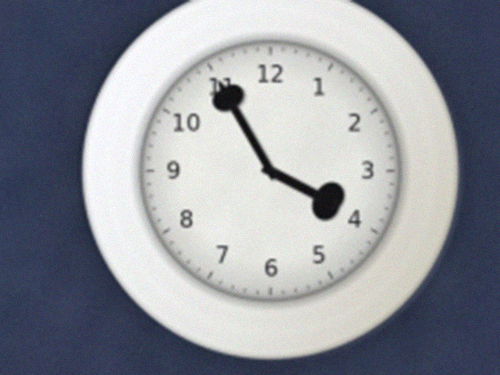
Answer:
3 h 55 min
